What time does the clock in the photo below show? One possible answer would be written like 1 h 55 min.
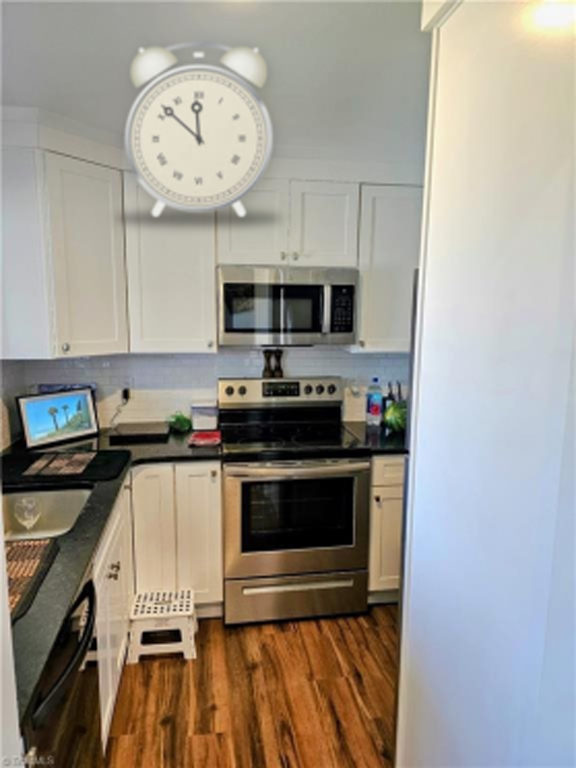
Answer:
11 h 52 min
